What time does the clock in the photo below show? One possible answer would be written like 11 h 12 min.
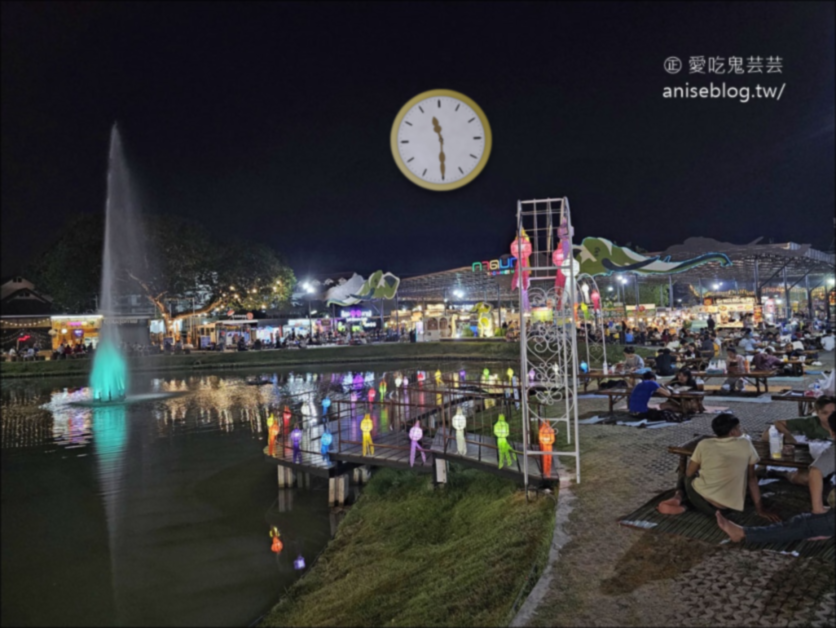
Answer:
11 h 30 min
